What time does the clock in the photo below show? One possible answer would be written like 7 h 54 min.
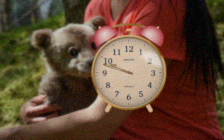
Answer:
9 h 48 min
